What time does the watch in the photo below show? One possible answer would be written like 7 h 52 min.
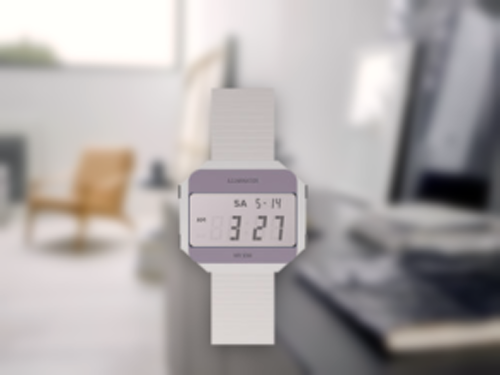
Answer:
3 h 27 min
